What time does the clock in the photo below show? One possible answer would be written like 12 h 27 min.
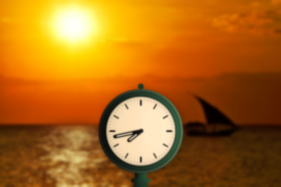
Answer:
7 h 43 min
